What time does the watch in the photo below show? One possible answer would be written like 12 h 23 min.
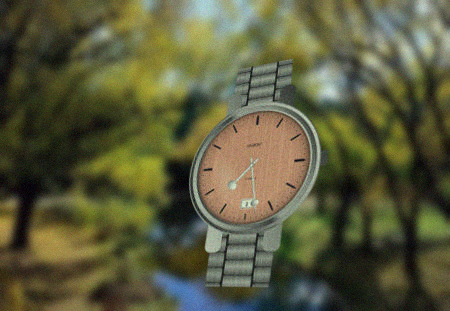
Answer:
7 h 28 min
